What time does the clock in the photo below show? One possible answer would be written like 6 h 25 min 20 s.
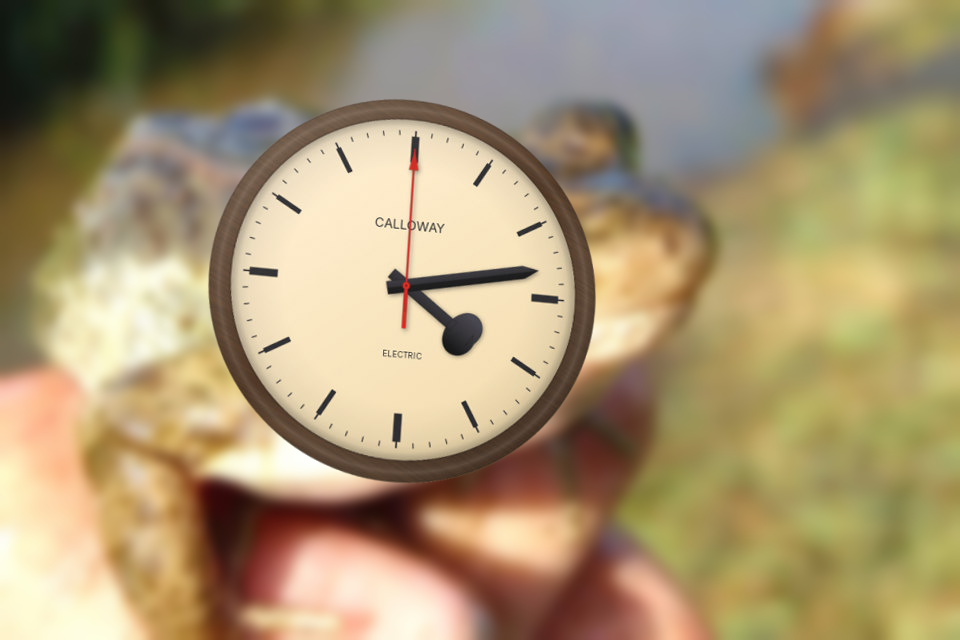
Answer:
4 h 13 min 00 s
